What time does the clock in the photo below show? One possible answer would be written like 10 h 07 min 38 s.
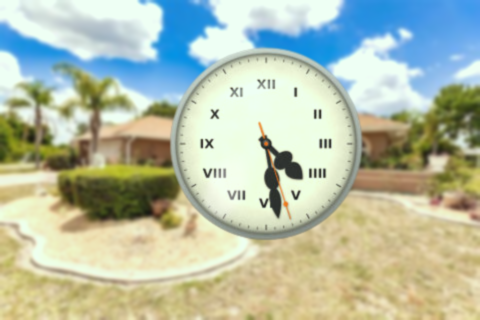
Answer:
4 h 28 min 27 s
